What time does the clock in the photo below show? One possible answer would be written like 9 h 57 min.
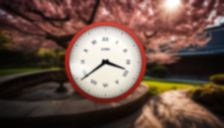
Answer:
3 h 39 min
